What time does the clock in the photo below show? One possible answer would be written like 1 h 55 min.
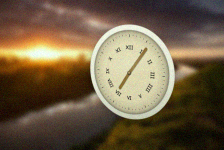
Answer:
7 h 06 min
